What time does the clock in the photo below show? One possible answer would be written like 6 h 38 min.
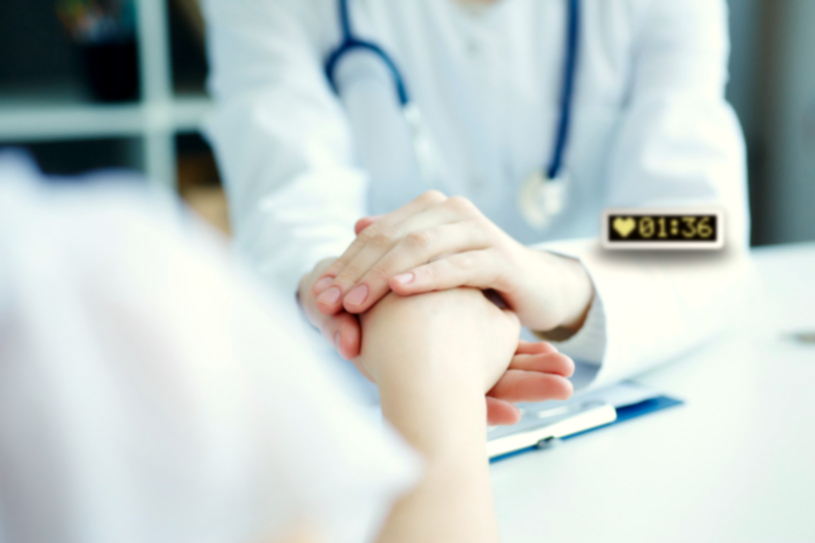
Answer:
1 h 36 min
